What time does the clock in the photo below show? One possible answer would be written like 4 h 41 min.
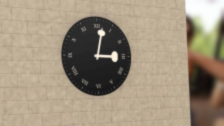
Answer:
3 h 02 min
